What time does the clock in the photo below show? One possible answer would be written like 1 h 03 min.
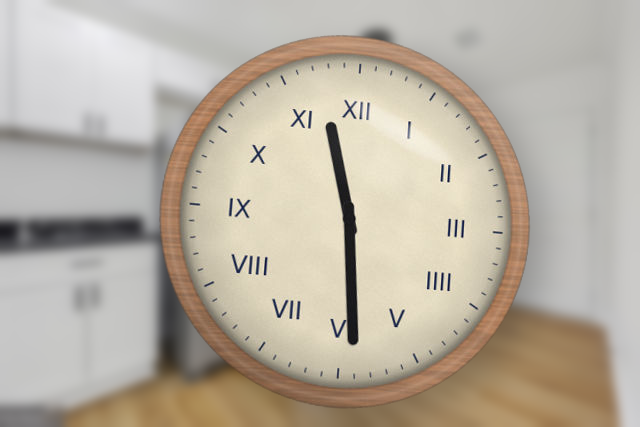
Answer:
11 h 29 min
